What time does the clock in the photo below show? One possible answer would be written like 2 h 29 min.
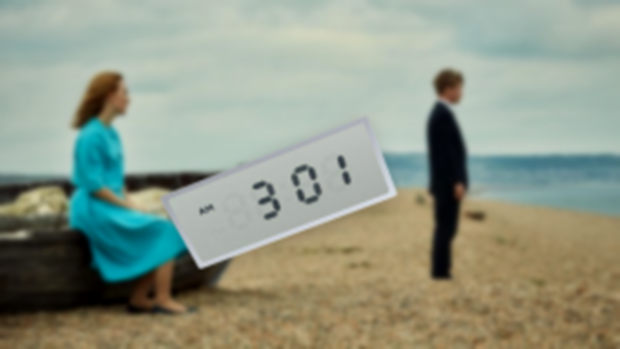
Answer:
3 h 01 min
